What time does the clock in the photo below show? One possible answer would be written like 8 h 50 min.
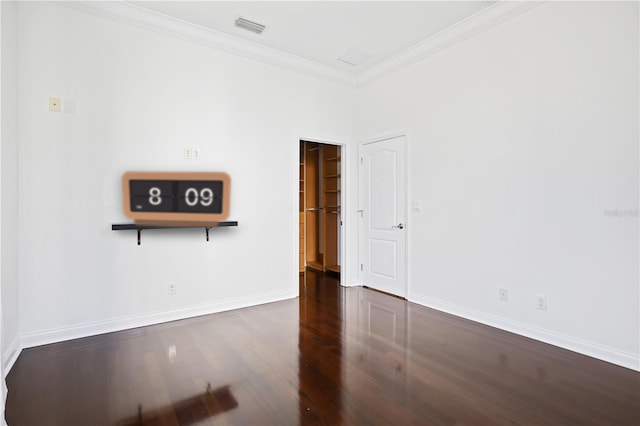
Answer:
8 h 09 min
